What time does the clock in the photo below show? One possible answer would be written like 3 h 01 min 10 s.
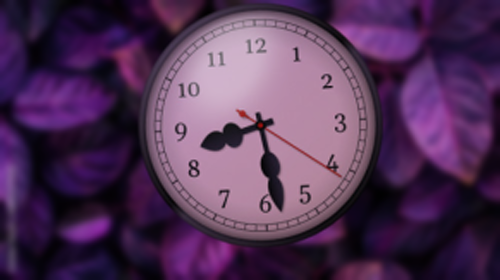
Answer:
8 h 28 min 21 s
